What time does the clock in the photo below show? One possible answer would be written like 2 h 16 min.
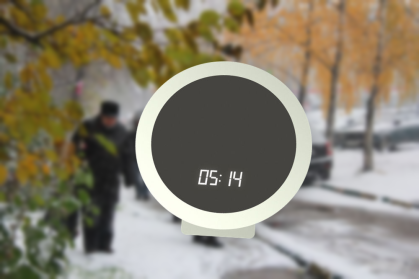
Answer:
5 h 14 min
